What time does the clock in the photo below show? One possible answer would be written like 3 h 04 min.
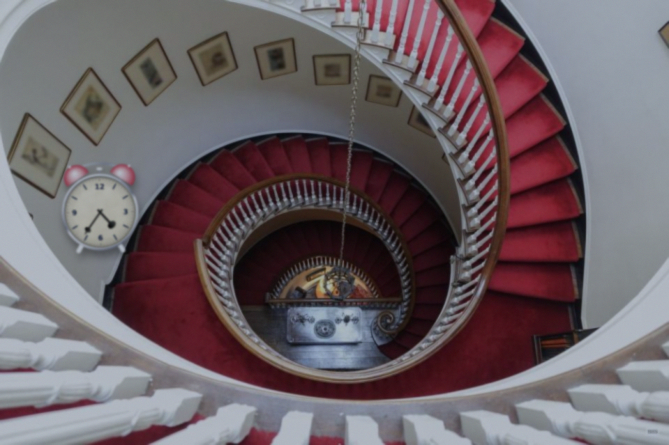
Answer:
4 h 36 min
